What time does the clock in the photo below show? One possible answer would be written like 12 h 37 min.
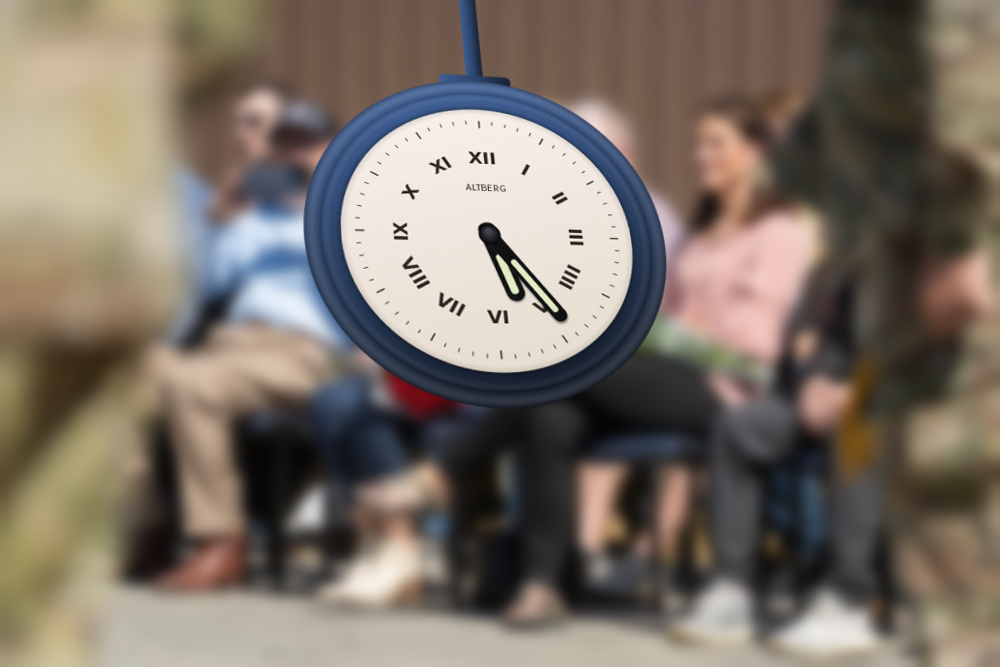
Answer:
5 h 24 min
